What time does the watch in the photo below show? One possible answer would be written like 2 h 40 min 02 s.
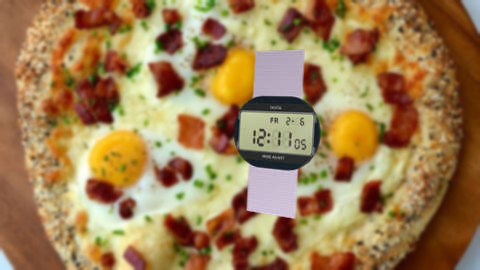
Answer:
12 h 11 min 05 s
